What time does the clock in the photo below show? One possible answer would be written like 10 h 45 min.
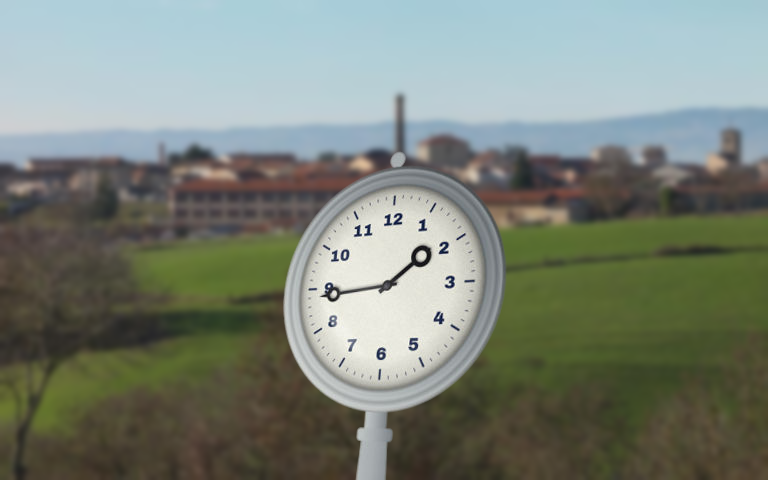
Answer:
1 h 44 min
